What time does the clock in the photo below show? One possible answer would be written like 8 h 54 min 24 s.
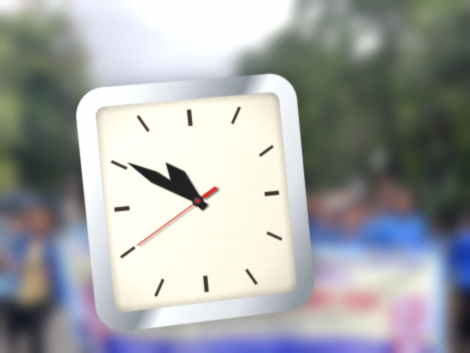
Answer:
10 h 50 min 40 s
